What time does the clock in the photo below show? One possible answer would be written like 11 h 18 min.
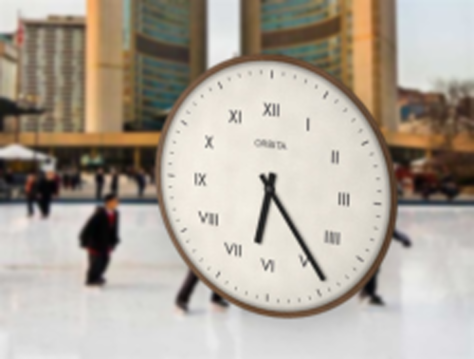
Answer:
6 h 24 min
